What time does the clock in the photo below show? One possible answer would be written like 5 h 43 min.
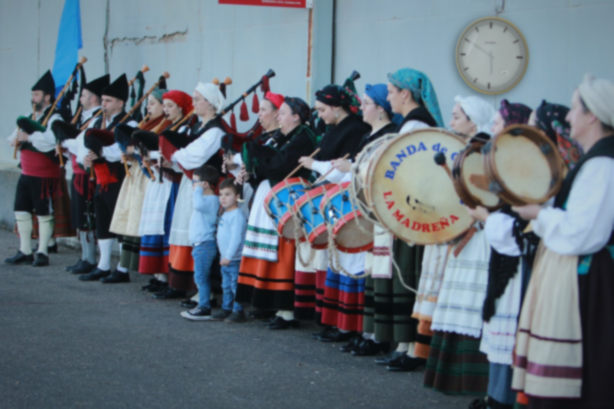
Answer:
5 h 50 min
